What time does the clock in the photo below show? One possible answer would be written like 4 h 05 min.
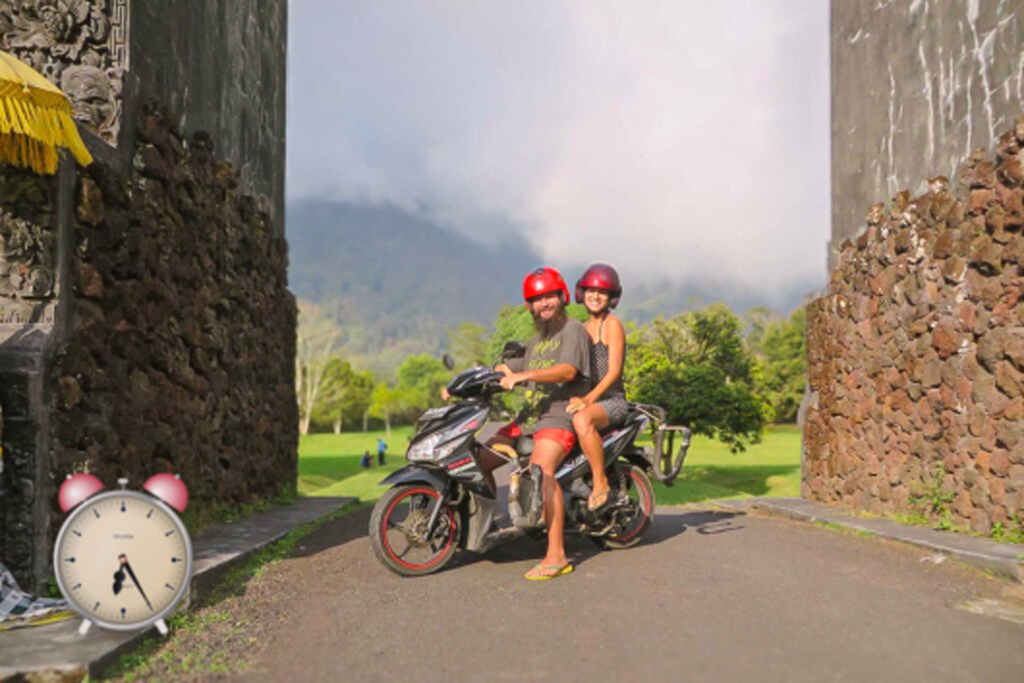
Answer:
6 h 25 min
